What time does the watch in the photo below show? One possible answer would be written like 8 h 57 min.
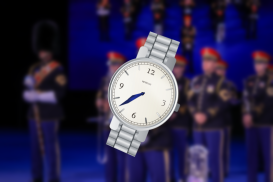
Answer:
7 h 37 min
